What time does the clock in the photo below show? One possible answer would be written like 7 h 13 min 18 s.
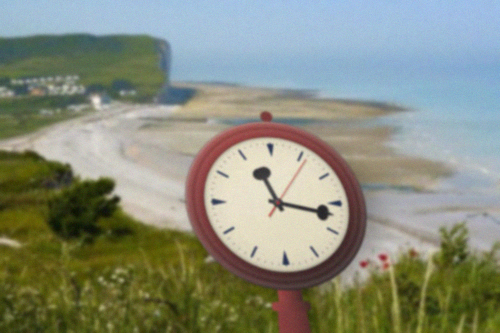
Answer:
11 h 17 min 06 s
